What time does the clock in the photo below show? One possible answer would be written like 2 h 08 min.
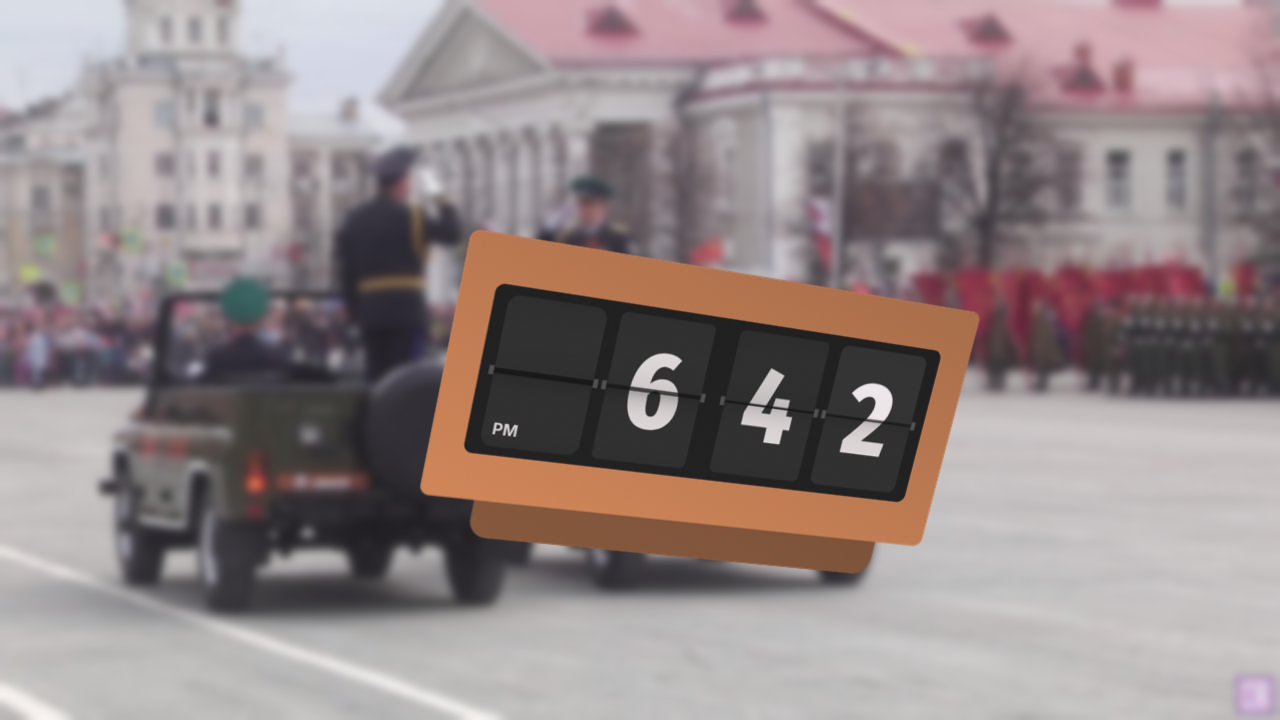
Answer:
6 h 42 min
